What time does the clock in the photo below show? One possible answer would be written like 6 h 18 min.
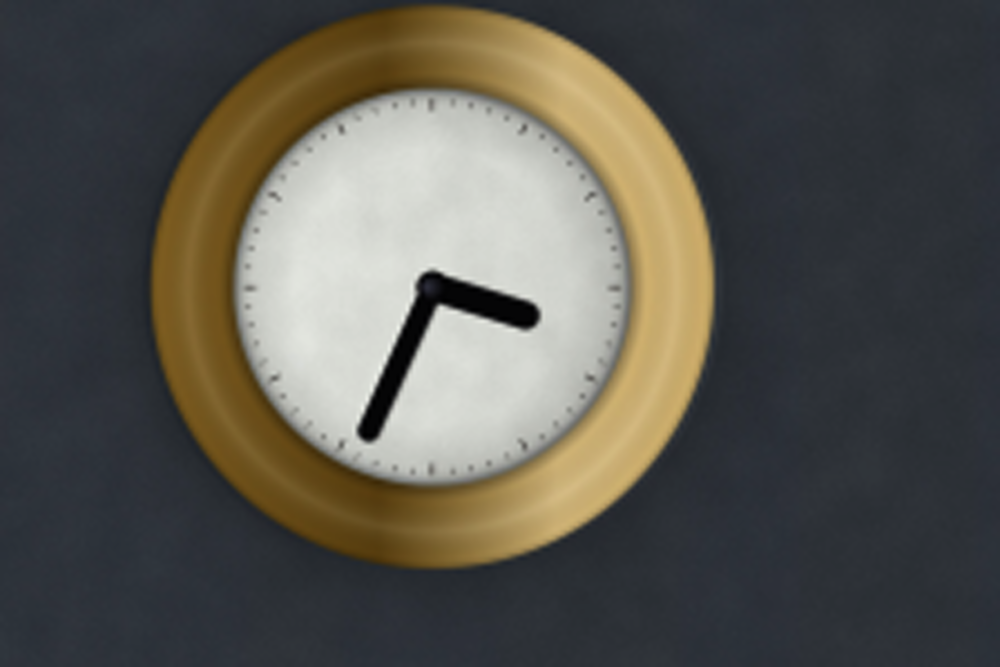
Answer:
3 h 34 min
